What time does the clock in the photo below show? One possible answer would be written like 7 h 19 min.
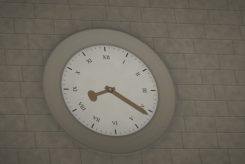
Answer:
8 h 21 min
